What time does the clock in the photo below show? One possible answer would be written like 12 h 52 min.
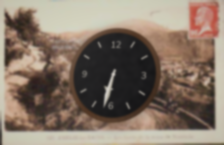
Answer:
6 h 32 min
